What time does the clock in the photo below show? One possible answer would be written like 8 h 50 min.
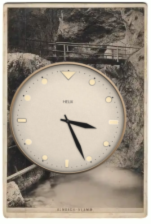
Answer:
3 h 26 min
